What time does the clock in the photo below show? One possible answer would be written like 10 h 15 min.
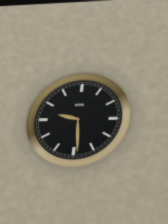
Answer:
9 h 29 min
